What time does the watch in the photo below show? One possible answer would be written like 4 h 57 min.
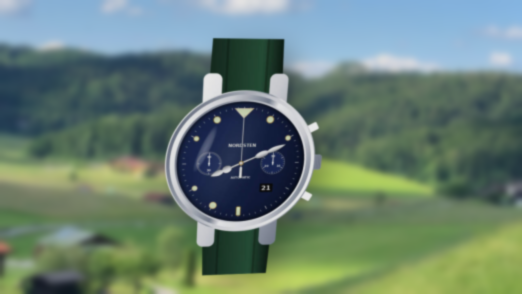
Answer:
8 h 11 min
